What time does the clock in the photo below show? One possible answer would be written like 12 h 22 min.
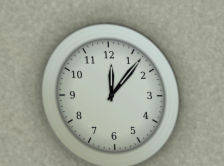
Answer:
12 h 07 min
